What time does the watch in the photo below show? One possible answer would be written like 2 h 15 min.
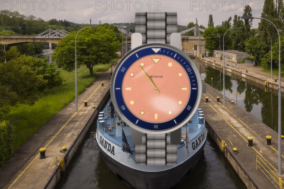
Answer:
10 h 54 min
